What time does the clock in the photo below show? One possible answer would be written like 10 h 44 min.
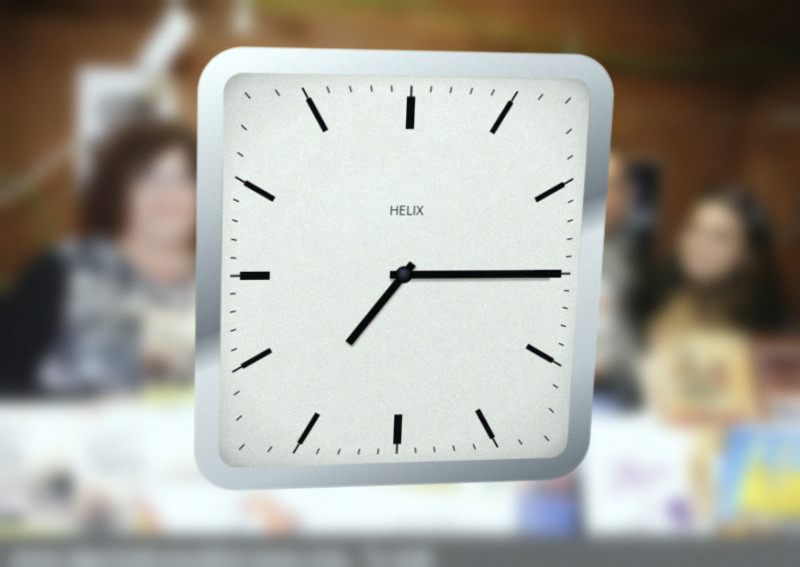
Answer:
7 h 15 min
